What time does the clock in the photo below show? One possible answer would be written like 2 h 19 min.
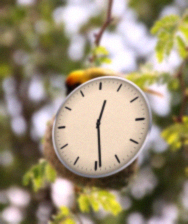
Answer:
12 h 29 min
